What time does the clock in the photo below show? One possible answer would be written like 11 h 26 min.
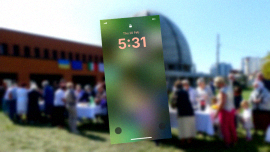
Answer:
5 h 31 min
